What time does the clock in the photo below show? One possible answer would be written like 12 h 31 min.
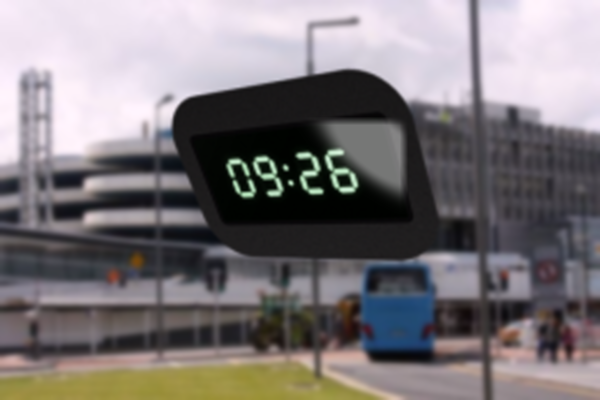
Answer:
9 h 26 min
